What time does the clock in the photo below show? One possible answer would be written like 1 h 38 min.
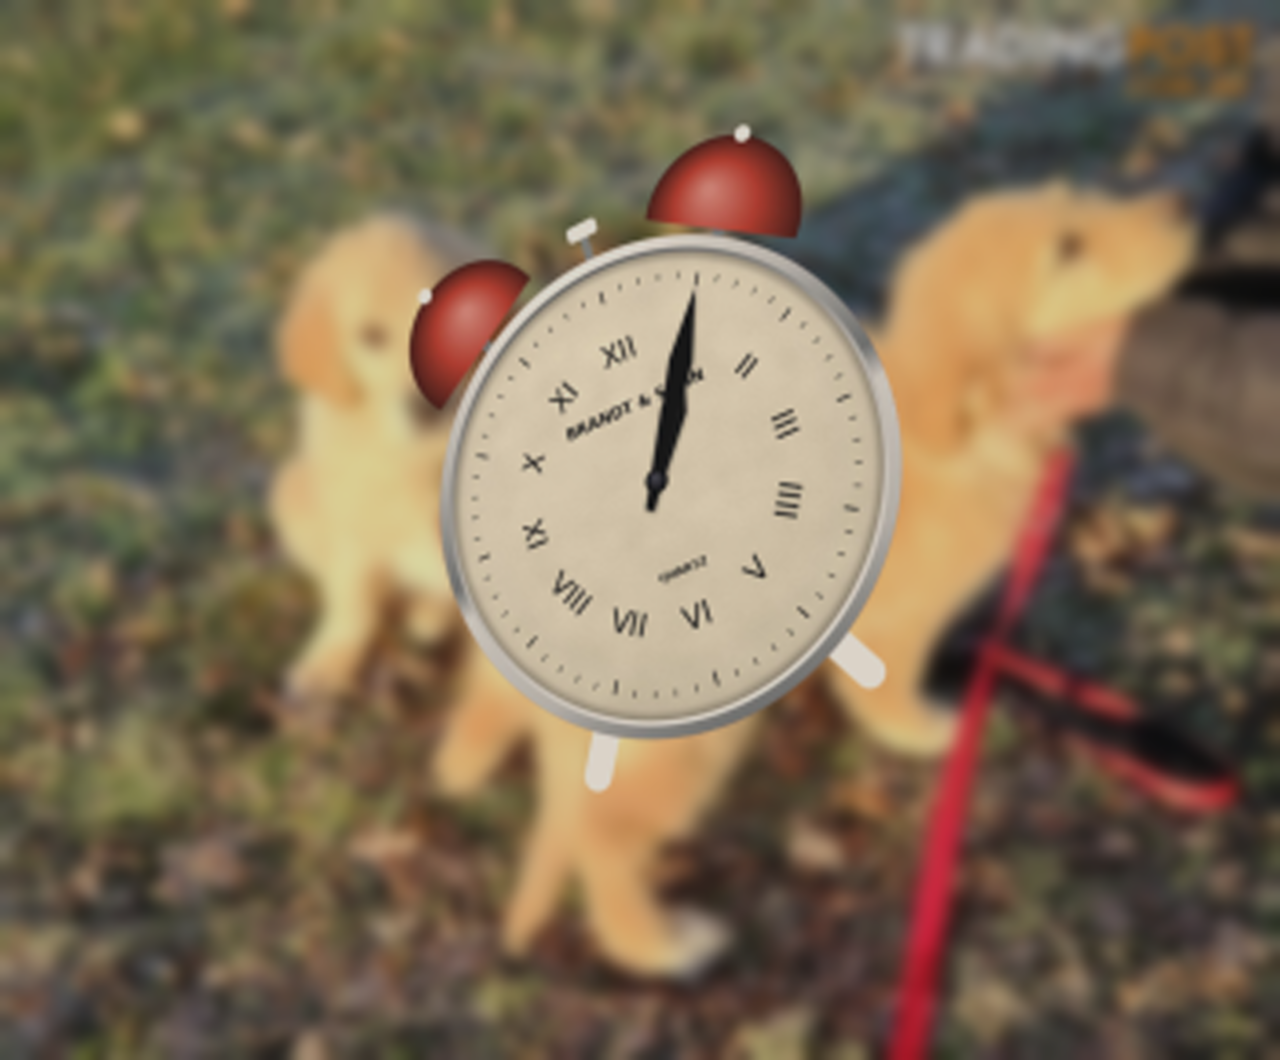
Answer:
1 h 05 min
